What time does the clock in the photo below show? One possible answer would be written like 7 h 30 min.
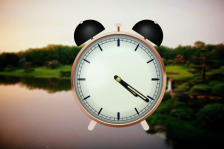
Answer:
4 h 21 min
